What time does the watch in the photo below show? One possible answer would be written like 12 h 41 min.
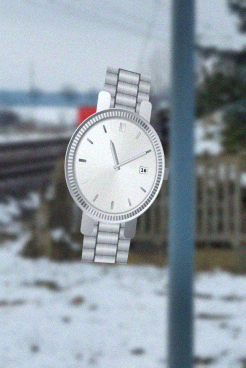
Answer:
11 h 10 min
